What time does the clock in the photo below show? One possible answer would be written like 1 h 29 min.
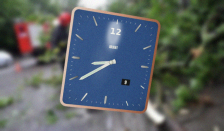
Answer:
8 h 39 min
